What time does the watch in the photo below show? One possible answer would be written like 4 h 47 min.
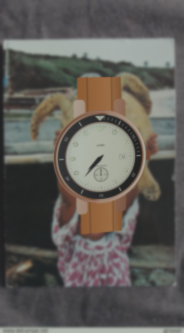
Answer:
7 h 37 min
